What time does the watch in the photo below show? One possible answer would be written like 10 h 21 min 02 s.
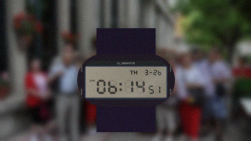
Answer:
6 h 14 min 51 s
